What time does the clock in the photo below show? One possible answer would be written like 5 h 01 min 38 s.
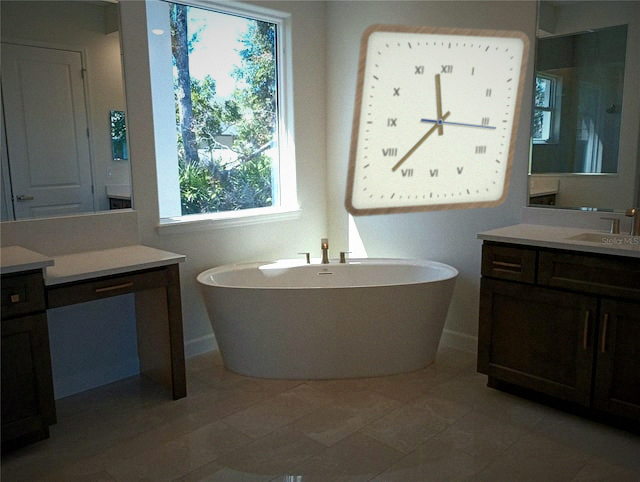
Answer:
11 h 37 min 16 s
